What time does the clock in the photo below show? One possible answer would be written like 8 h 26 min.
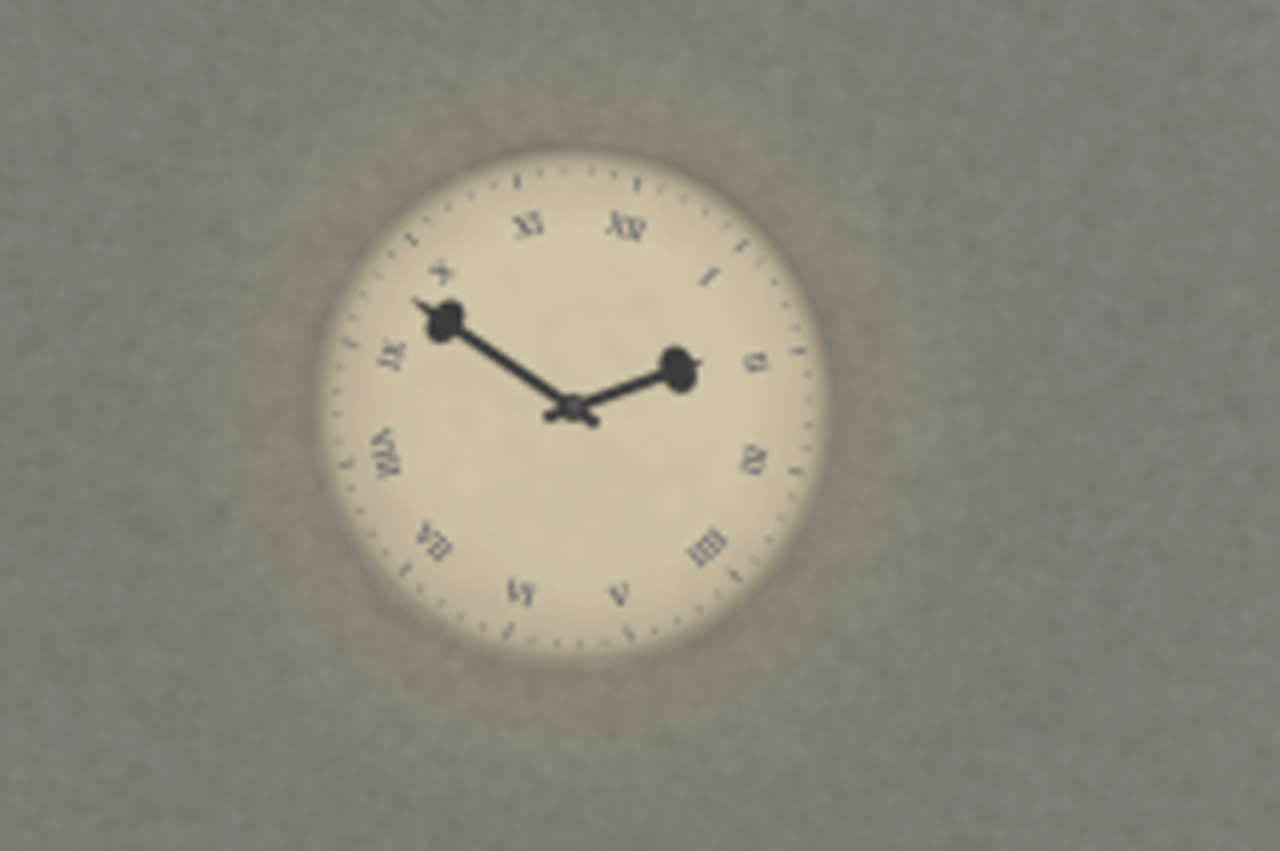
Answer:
1 h 48 min
